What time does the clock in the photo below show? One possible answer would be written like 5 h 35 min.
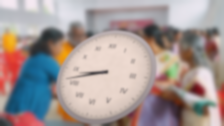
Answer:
8 h 42 min
